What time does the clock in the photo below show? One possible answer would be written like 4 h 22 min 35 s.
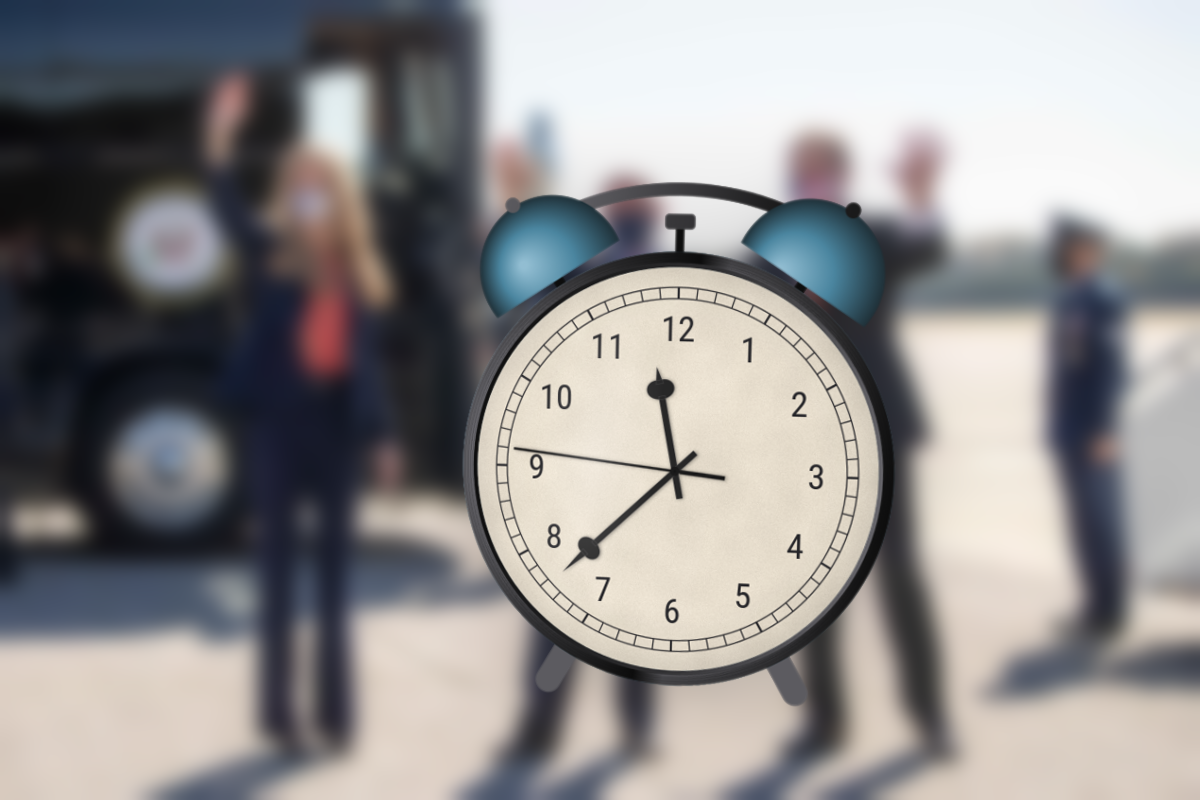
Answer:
11 h 37 min 46 s
